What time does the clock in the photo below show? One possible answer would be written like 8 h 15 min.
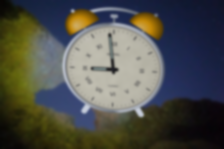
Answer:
8 h 59 min
